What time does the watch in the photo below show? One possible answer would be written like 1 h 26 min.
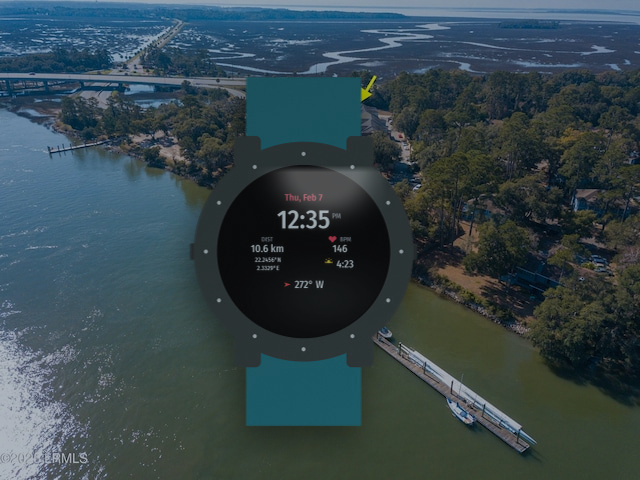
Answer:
12 h 35 min
